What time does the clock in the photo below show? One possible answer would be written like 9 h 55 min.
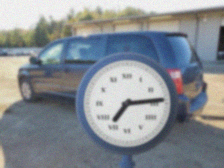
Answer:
7 h 14 min
